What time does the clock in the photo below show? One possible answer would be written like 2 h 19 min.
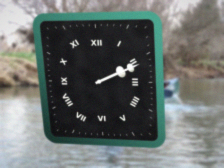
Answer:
2 h 11 min
